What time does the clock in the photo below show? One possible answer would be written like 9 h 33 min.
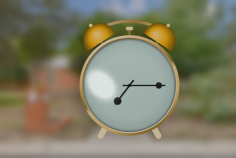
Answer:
7 h 15 min
